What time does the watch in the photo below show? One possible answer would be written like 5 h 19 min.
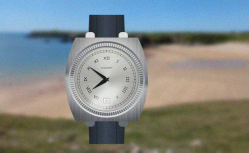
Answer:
7 h 51 min
